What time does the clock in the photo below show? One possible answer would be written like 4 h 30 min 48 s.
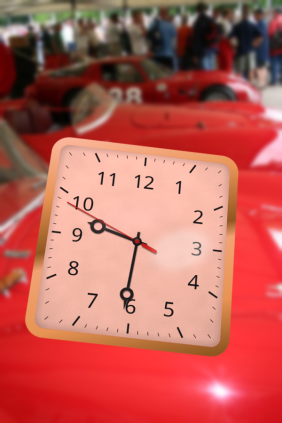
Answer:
9 h 30 min 49 s
